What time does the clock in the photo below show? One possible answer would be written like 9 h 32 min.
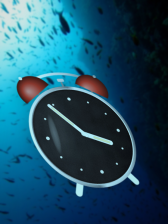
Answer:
3 h 54 min
